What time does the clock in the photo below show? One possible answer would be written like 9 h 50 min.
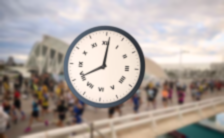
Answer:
8 h 01 min
